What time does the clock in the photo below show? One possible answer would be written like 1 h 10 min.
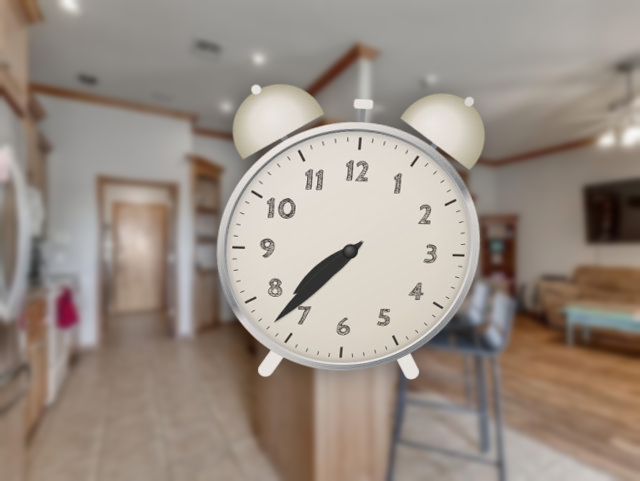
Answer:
7 h 37 min
